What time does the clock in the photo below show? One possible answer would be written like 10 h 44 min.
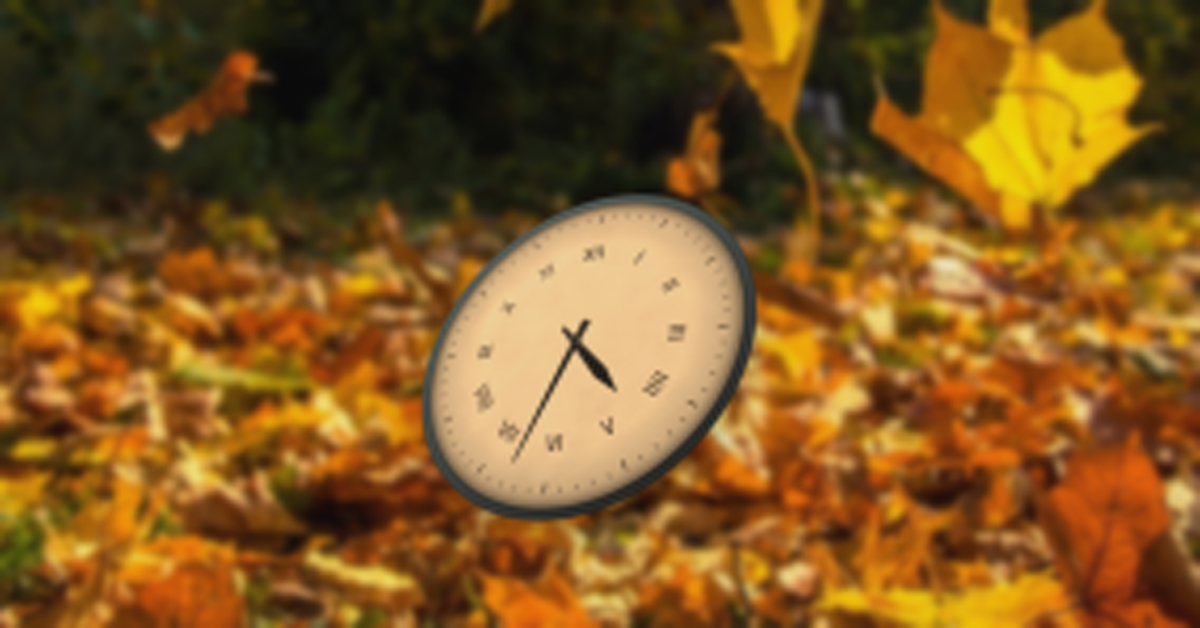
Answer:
4 h 33 min
